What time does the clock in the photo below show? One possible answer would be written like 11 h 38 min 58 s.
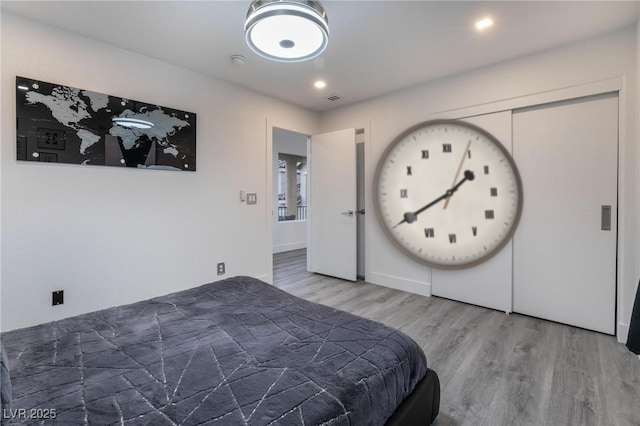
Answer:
1 h 40 min 04 s
